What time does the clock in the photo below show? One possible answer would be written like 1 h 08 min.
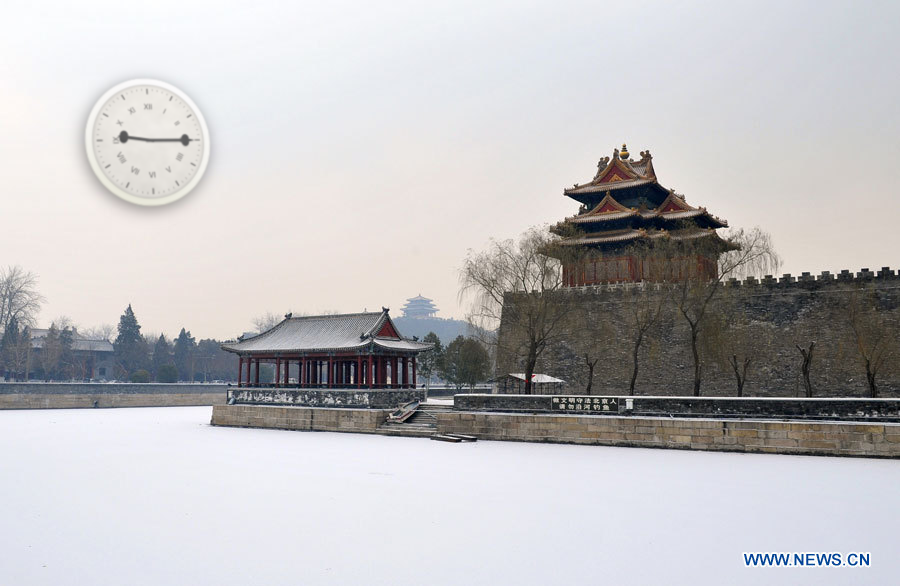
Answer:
9 h 15 min
